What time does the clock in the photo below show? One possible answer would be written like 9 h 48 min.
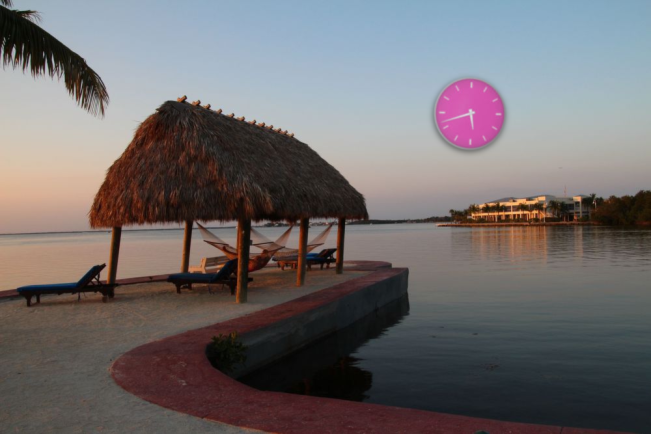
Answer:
5 h 42 min
